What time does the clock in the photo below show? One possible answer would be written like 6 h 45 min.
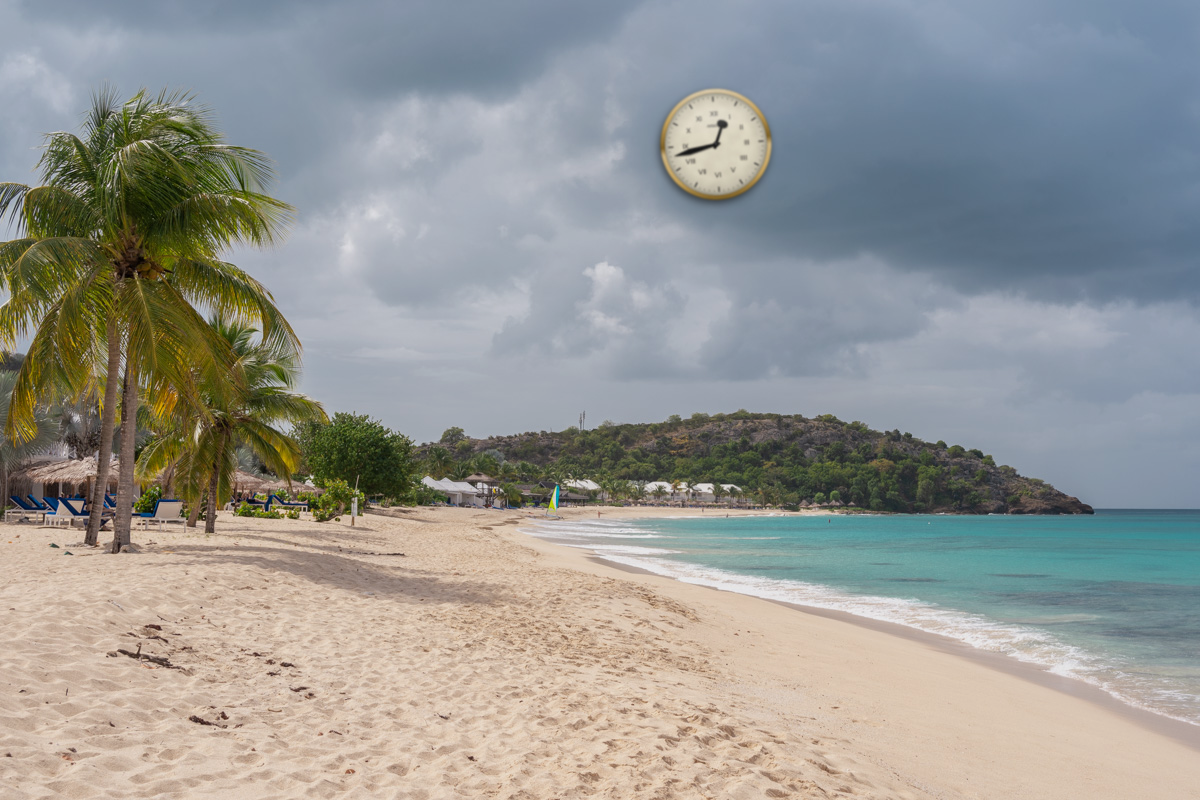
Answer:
12 h 43 min
